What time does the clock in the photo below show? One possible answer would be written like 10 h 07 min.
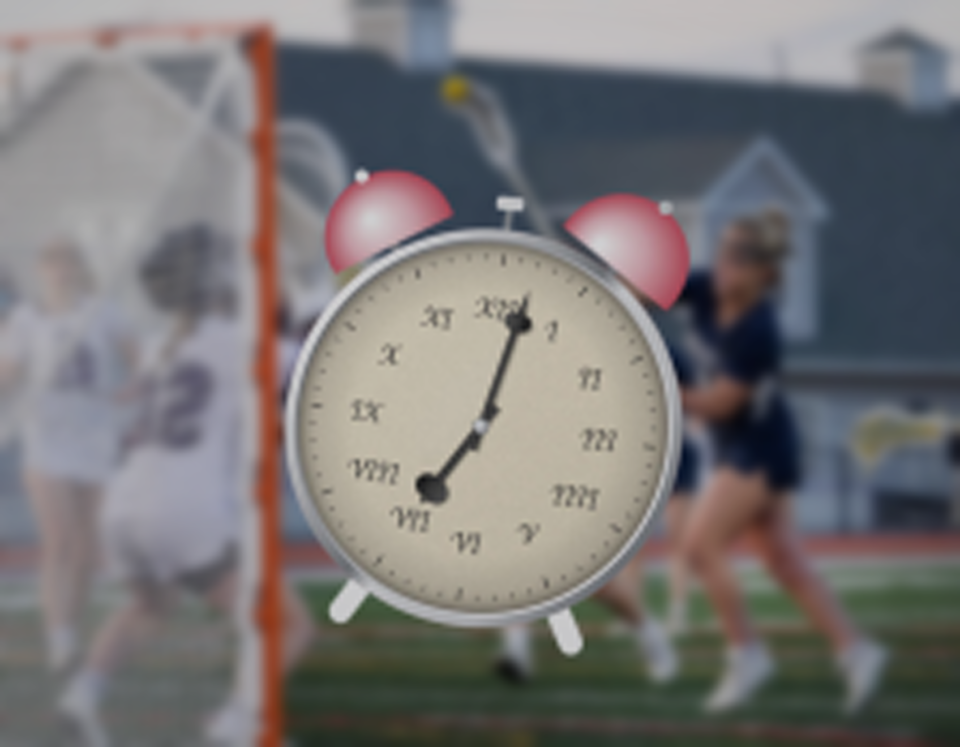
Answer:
7 h 02 min
